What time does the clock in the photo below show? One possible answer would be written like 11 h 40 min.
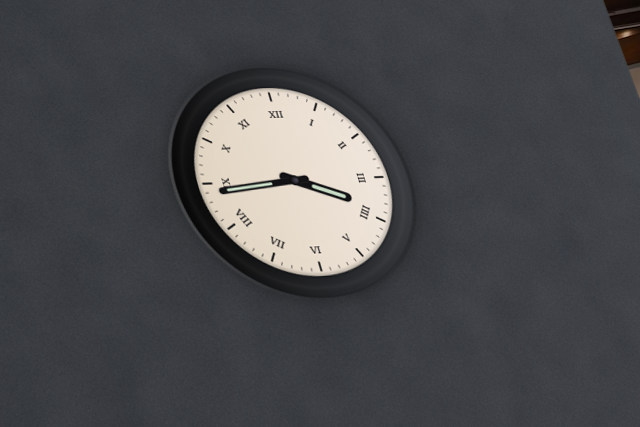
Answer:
3 h 44 min
